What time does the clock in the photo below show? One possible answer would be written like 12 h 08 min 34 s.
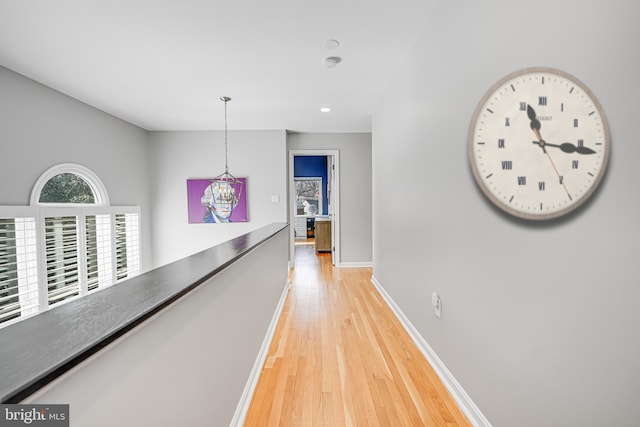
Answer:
11 h 16 min 25 s
